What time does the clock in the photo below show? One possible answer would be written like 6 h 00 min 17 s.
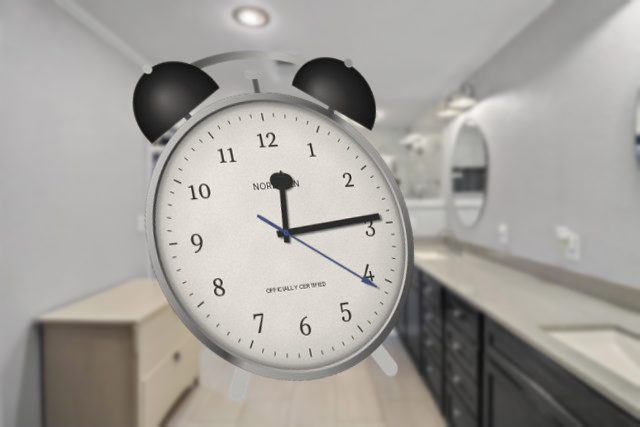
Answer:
12 h 14 min 21 s
